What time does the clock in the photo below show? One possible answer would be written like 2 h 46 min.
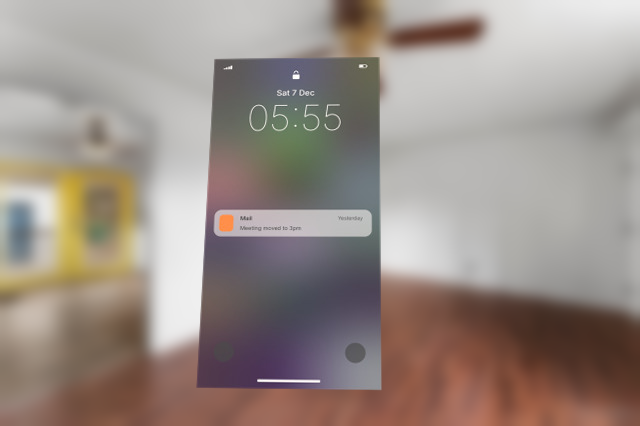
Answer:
5 h 55 min
